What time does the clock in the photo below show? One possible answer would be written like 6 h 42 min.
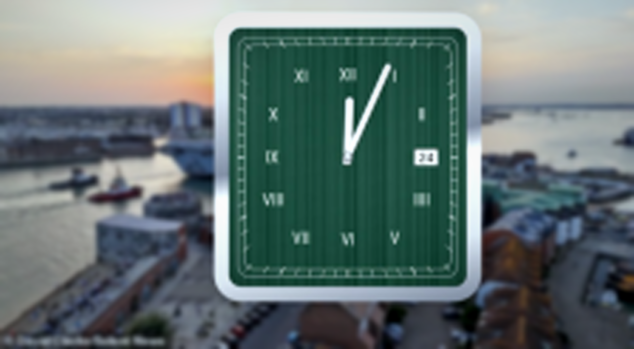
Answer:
12 h 04 min
